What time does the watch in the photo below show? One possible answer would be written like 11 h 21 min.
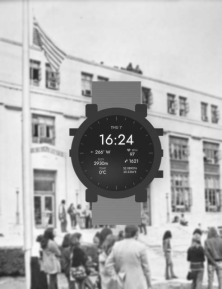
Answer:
16 h 24 min
